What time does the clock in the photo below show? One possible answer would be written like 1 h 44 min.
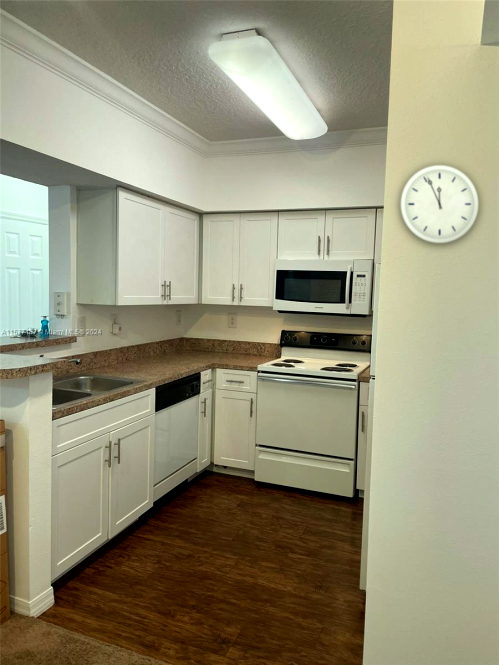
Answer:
11 h 56 min
